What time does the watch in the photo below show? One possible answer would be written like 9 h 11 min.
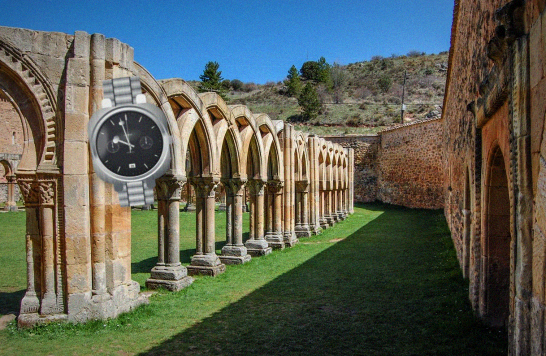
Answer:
9 h 58 min
